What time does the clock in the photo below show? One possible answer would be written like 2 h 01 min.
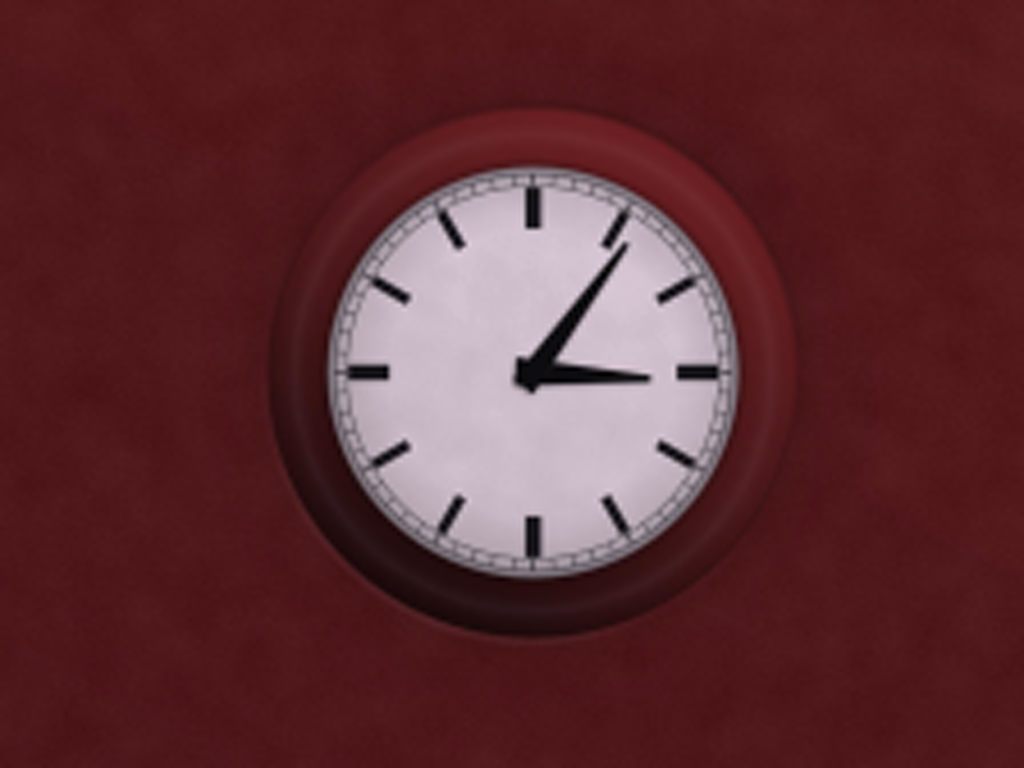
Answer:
3 h 06 min
